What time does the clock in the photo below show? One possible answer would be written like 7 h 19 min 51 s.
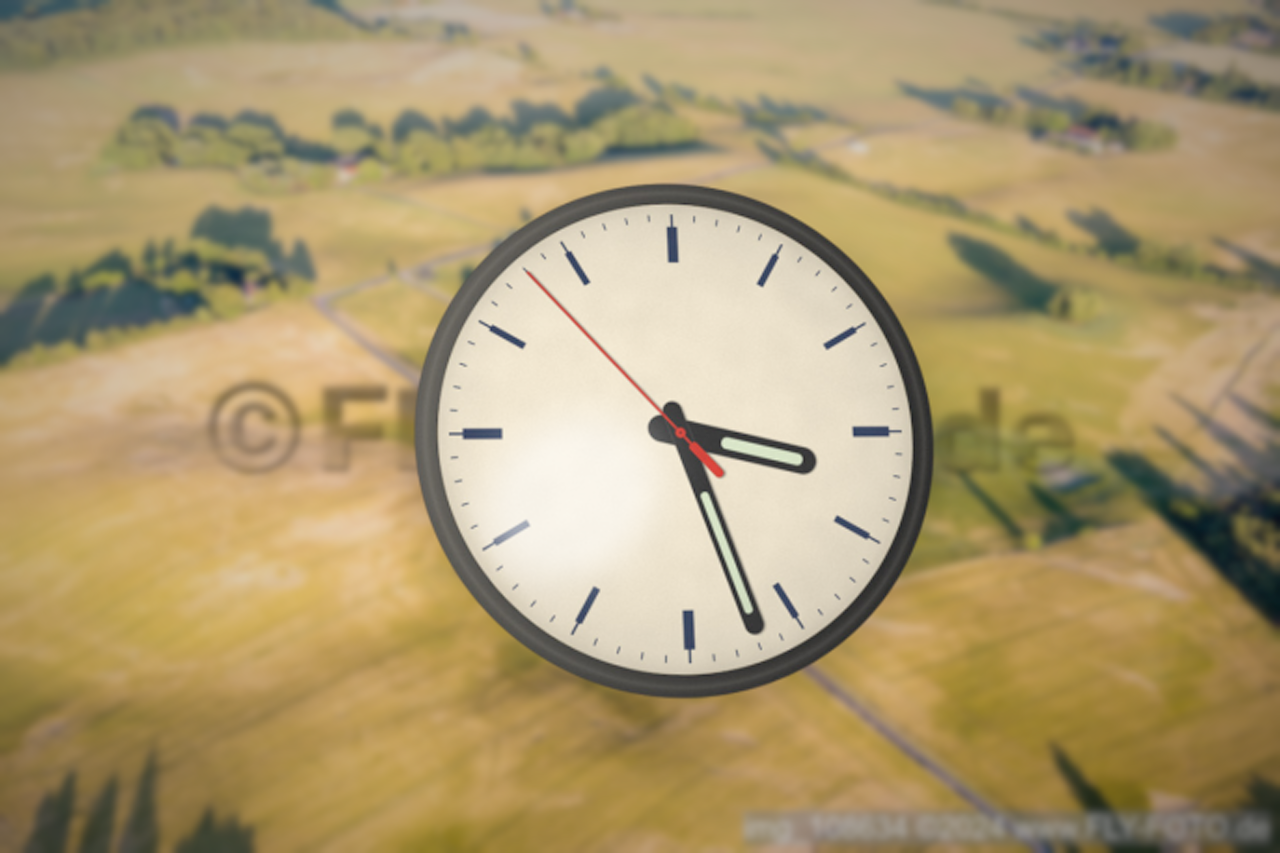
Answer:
3 h 26 min 53 s
